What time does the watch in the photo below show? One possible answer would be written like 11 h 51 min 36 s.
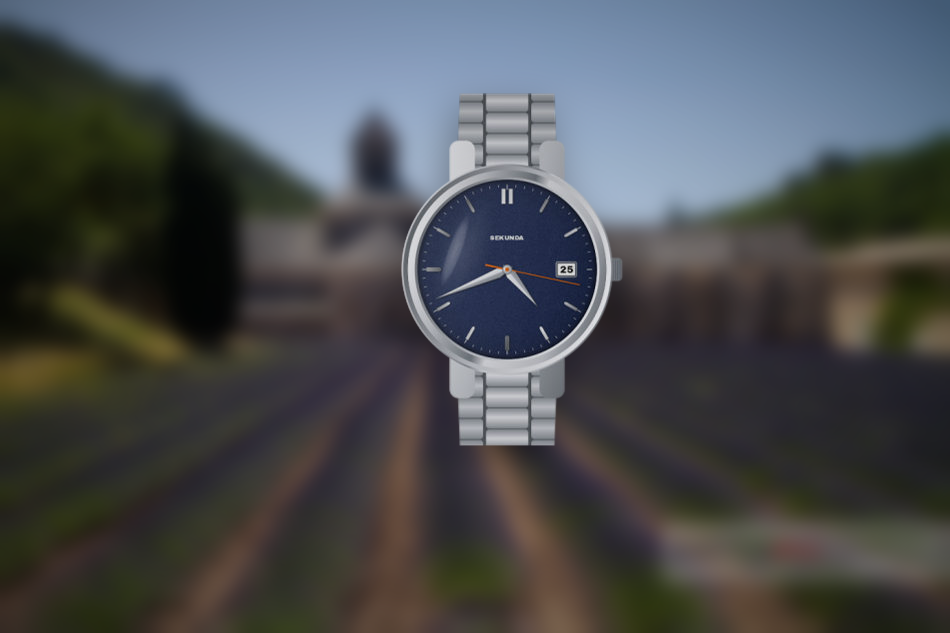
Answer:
4 h 41 min 17 s
